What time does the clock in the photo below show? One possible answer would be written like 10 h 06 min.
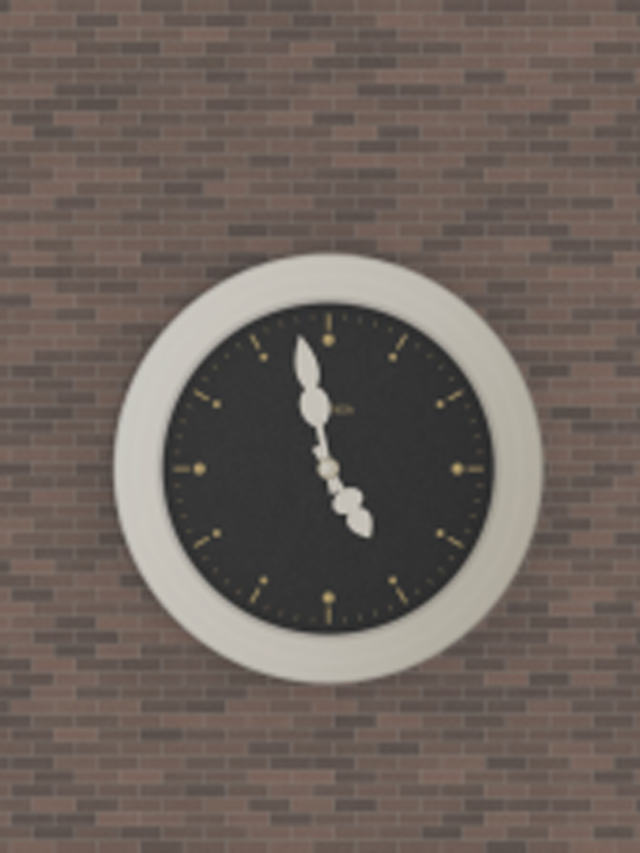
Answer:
4 h 58 min
